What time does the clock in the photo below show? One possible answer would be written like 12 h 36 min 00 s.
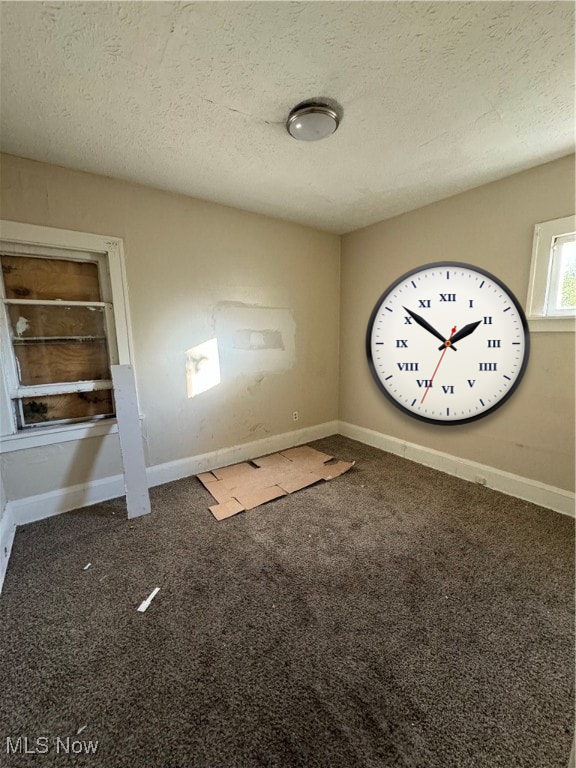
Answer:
1 h 51 min 34 s
